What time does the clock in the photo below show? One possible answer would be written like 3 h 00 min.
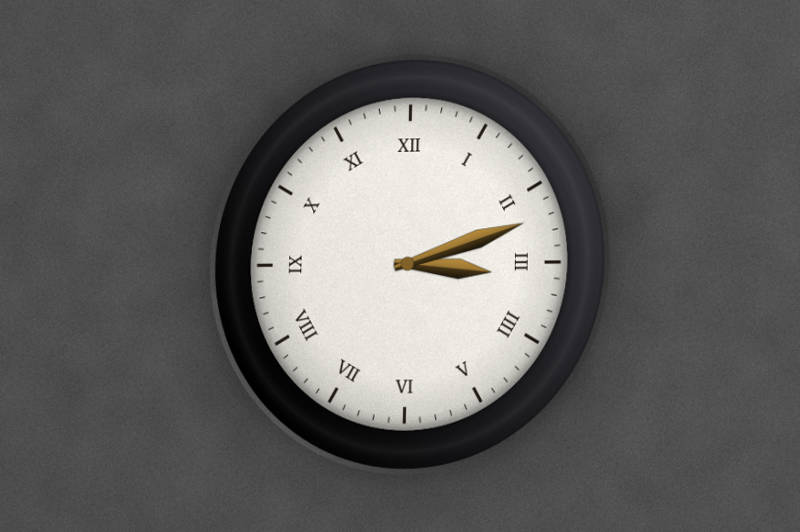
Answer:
3 h 12 min
